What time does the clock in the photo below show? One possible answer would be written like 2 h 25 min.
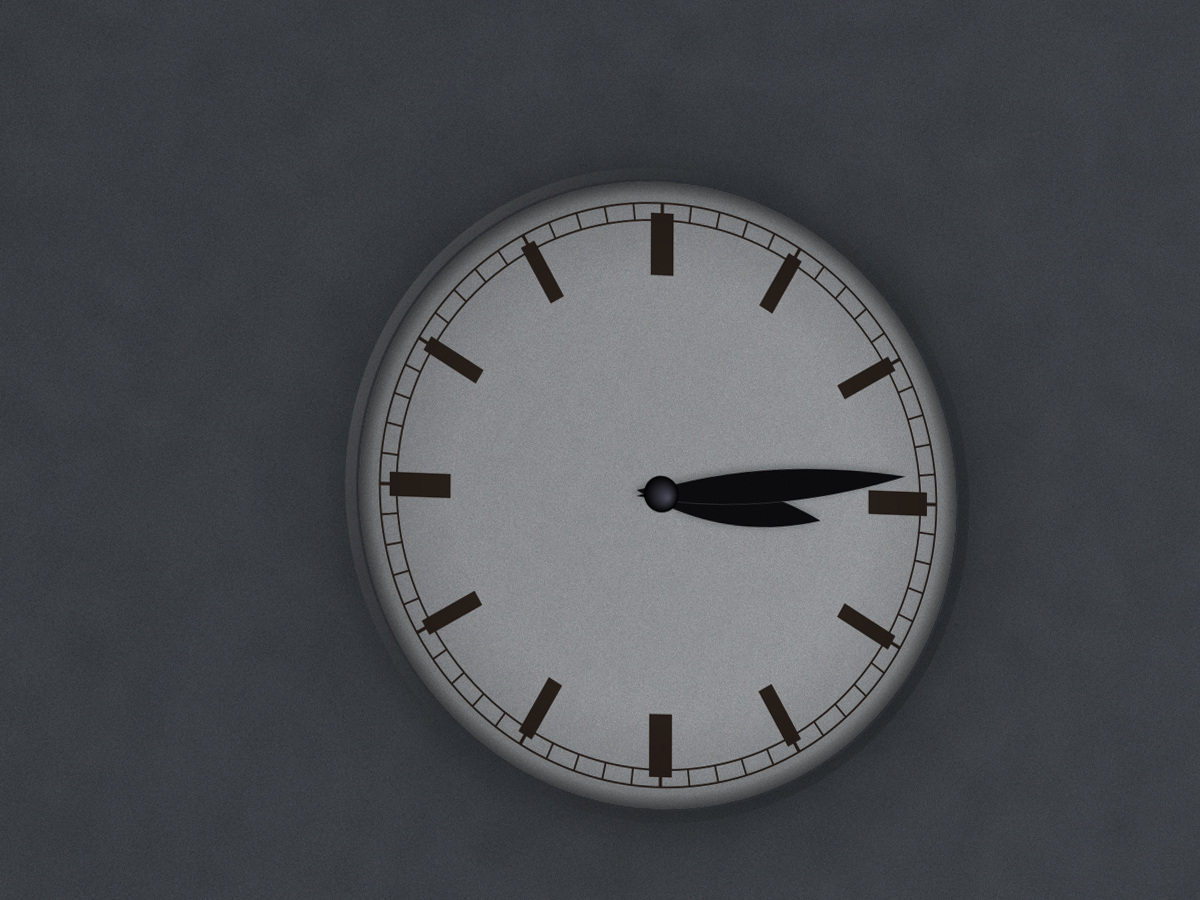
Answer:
3 h 14 min
